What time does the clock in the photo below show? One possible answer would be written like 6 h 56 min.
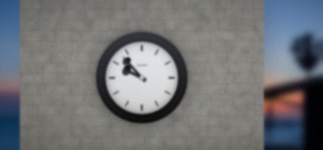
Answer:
9 h 53 min
